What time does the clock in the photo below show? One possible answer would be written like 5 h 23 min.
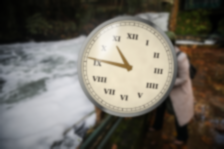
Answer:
10 h 46 min
